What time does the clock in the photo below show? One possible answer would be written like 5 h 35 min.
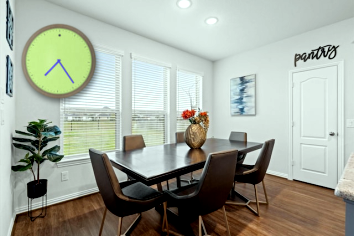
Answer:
7 h 24 min
